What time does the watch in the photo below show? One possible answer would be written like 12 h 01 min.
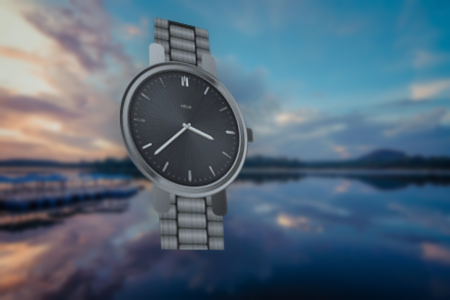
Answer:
3 h 38 min
